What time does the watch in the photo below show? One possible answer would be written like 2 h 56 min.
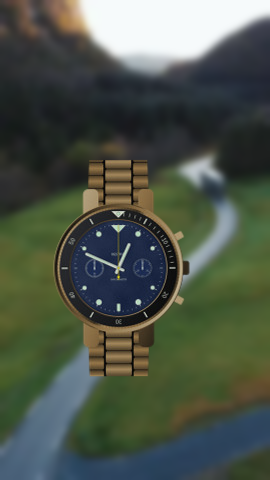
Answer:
12 h 49 min
